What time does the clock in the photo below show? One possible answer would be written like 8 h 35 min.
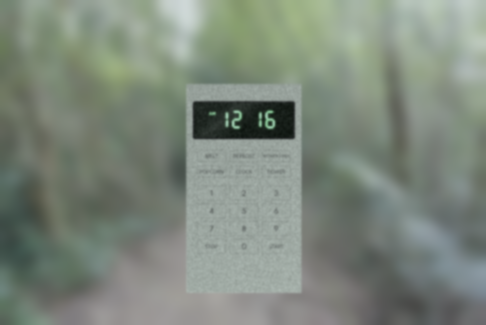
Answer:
12 h 16 min
